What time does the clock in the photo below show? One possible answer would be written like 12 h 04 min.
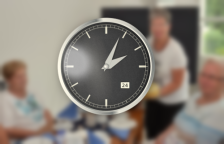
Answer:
2 h 04 min
